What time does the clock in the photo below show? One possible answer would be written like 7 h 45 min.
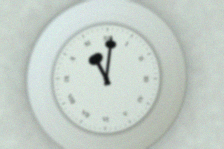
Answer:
11 h 01 min
